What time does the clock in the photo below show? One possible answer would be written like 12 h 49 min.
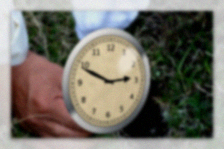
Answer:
2 h 49 min
